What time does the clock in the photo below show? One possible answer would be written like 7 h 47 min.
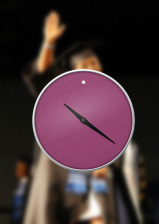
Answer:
10 h 21 min
